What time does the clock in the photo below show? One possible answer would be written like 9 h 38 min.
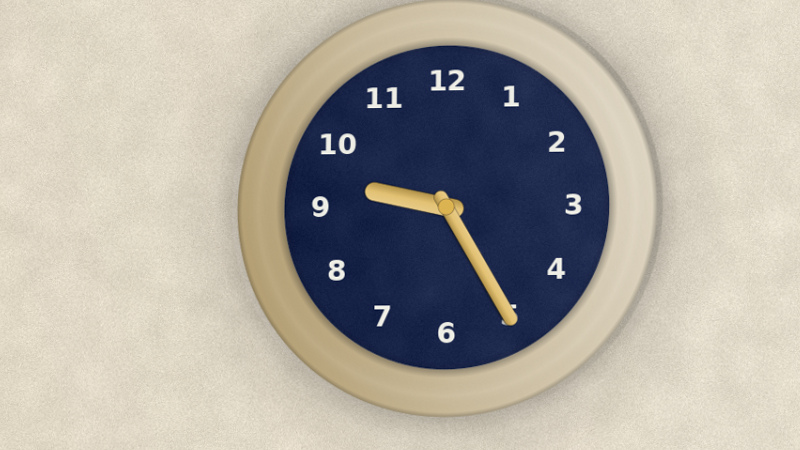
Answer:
9 h 25 min
